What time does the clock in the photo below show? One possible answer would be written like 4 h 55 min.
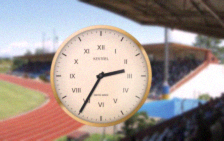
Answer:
2 h 35 min
